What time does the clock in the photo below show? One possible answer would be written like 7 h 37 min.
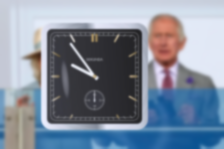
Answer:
9 h 54 min
